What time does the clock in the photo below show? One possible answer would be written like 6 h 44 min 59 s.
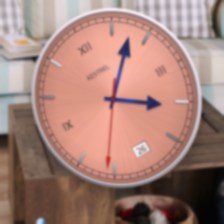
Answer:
4 h 07 min 36 s
